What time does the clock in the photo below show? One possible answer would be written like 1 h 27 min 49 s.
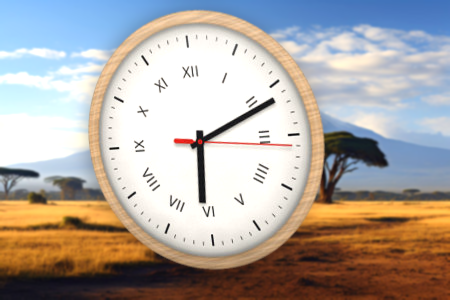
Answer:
6 h 11 min 16 s
